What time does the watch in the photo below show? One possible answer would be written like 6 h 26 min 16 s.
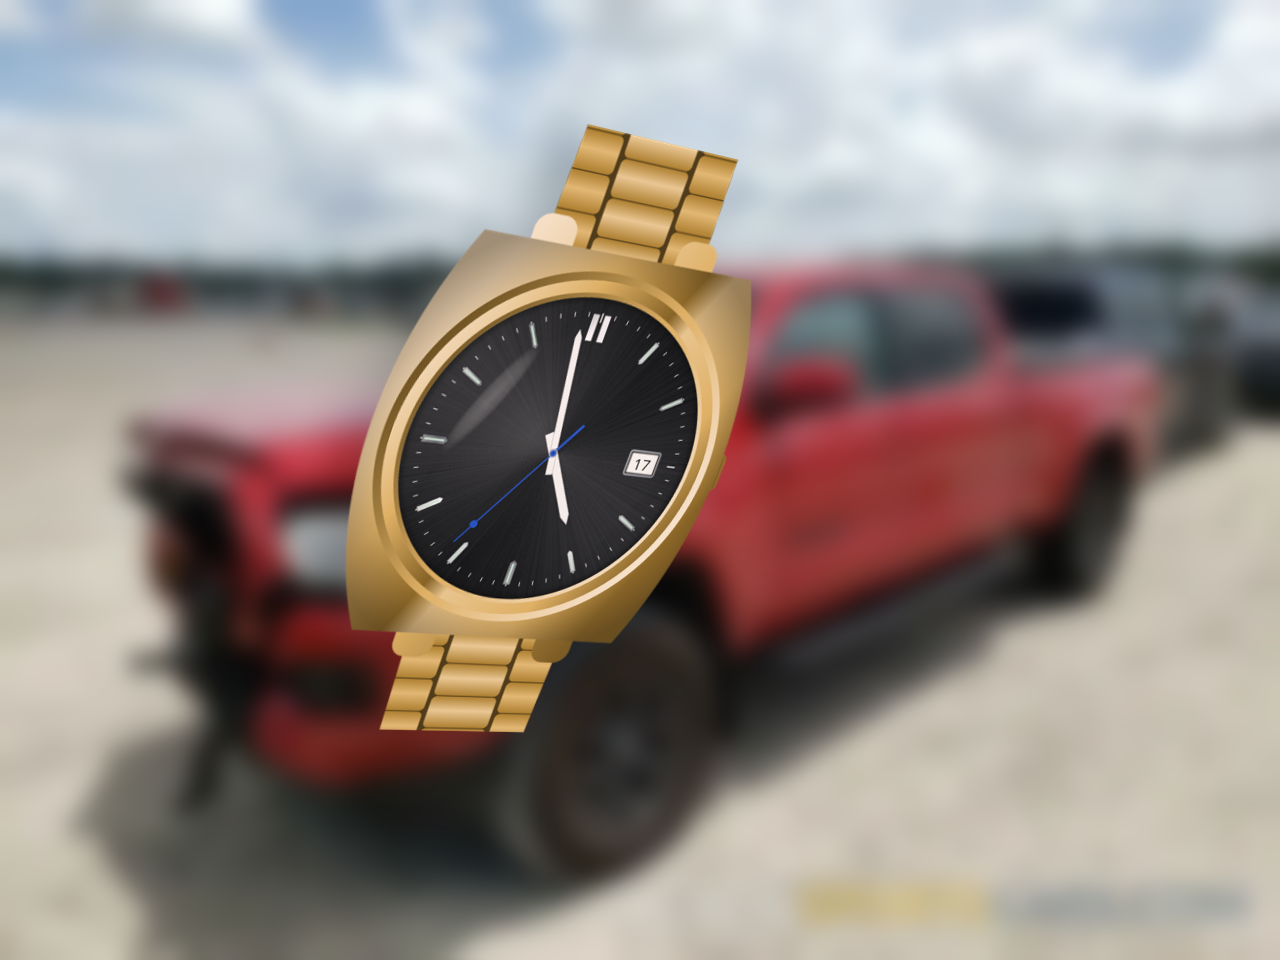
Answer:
4 h 58 min 36 s
